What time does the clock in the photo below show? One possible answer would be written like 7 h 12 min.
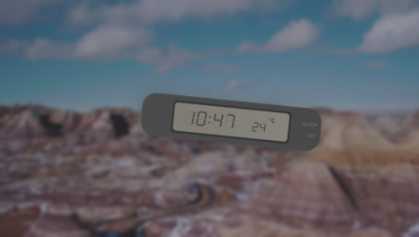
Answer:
10 h 47 min
